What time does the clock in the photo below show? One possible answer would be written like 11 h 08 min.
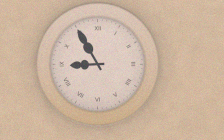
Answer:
8 h 55 min
